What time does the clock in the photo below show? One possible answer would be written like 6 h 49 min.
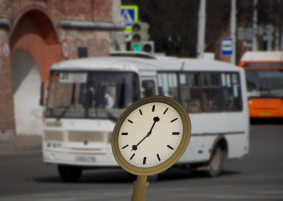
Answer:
12 h 37 min
